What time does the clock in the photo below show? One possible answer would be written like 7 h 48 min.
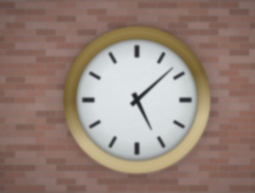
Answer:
5 h 08 min
